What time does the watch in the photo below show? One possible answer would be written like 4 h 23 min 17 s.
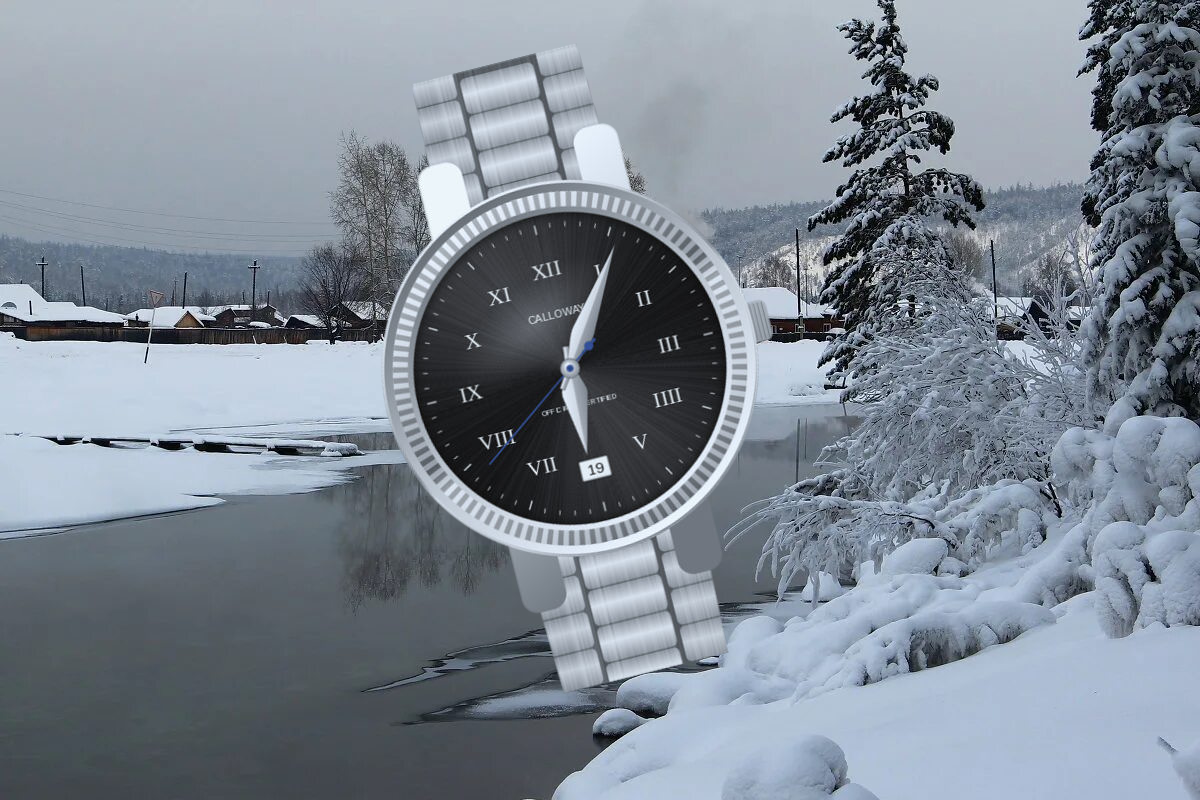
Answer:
6 h 05 min 39 s
